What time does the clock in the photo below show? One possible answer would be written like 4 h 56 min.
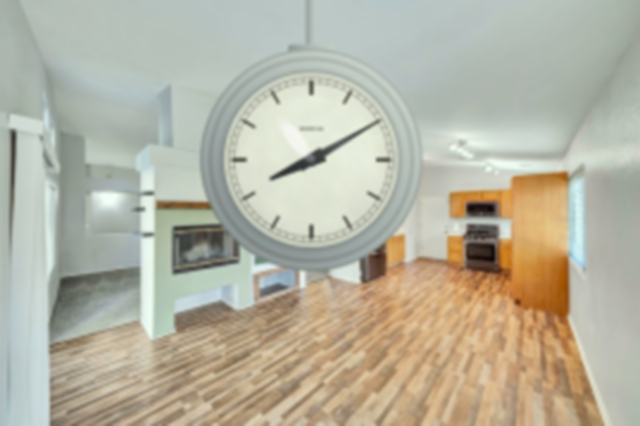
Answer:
8 h 10 min
